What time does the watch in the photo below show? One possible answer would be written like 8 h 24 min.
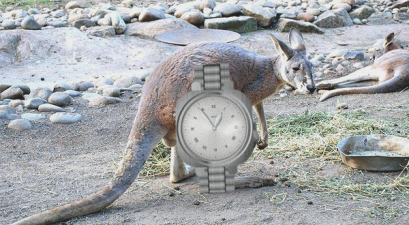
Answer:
12 h 54 min
